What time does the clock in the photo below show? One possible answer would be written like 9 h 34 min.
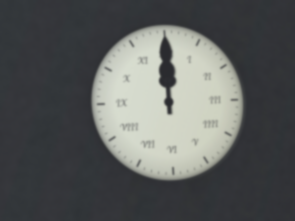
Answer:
12 h 00 min
